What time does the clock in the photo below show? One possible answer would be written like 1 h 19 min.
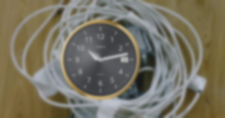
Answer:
10 h 13 min
